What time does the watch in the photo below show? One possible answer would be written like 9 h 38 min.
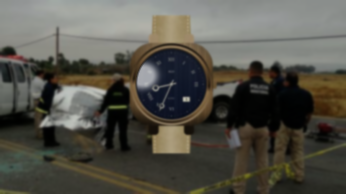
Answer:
8 h 34 min
